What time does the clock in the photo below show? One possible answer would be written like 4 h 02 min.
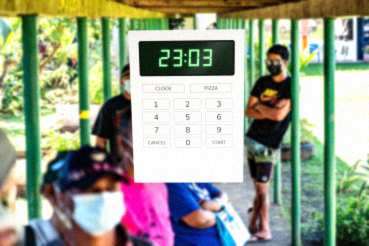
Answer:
23 h 03 min
